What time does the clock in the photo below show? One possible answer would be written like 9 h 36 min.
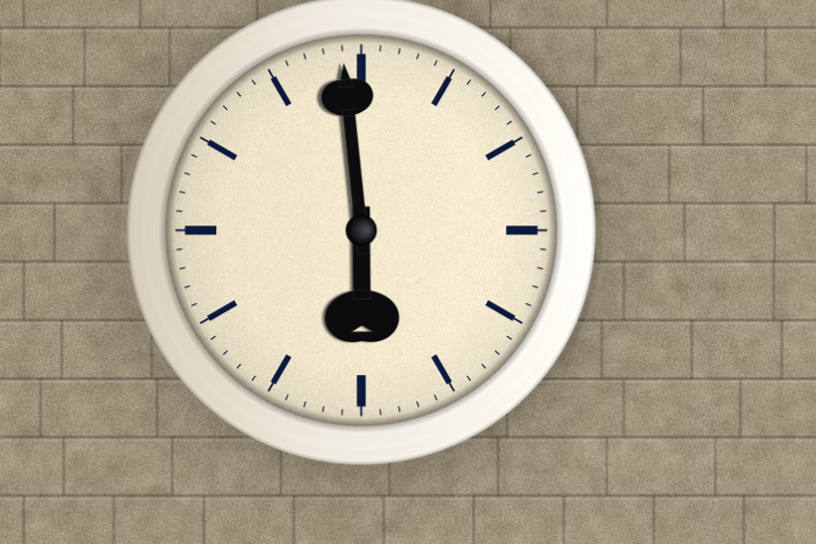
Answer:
5 h 59 min
